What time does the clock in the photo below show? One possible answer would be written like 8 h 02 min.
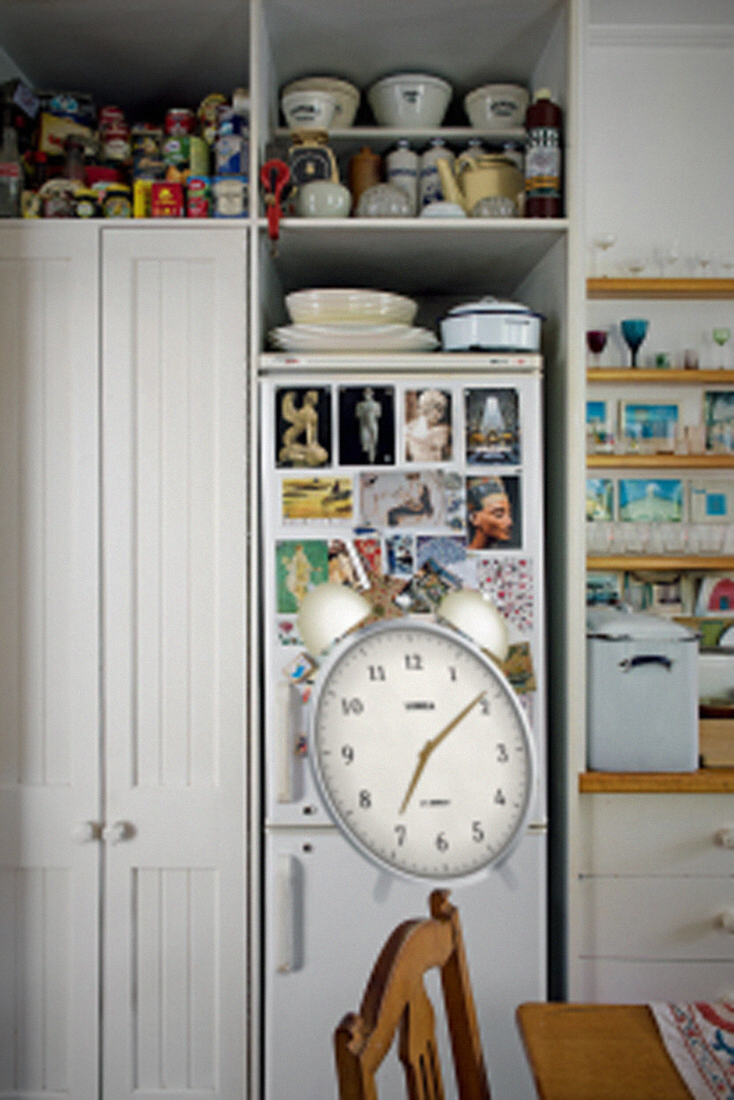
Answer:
7 h 09 min
